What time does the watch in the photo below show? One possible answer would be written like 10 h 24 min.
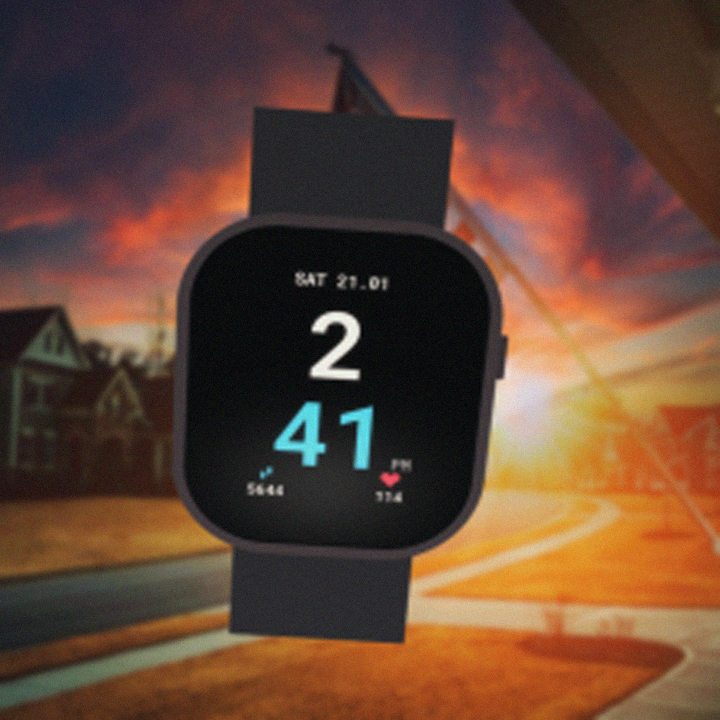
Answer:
2 h 41 min
